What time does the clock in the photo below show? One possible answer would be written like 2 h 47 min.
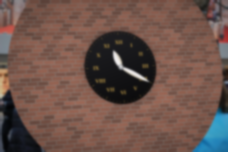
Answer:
11 h 20 min
